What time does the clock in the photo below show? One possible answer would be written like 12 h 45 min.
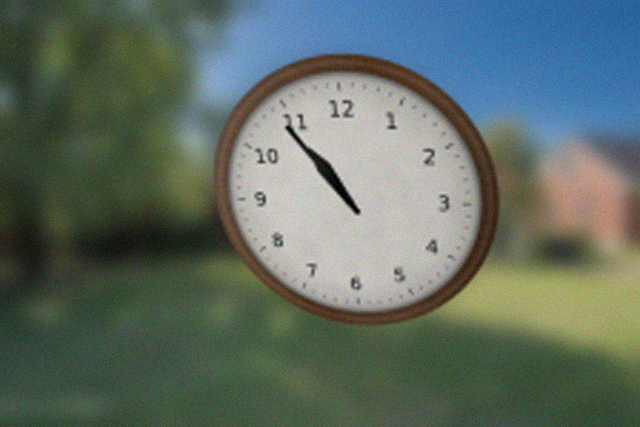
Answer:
10 h 54 min
